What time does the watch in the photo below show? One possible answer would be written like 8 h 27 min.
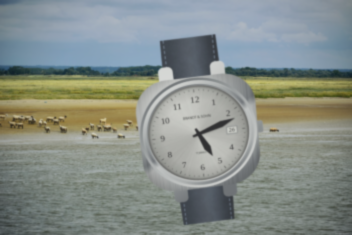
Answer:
5 h 12 min
